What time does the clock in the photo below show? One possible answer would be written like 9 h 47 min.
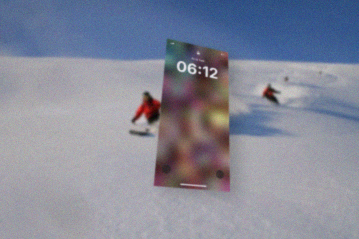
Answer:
6 h 12 min
